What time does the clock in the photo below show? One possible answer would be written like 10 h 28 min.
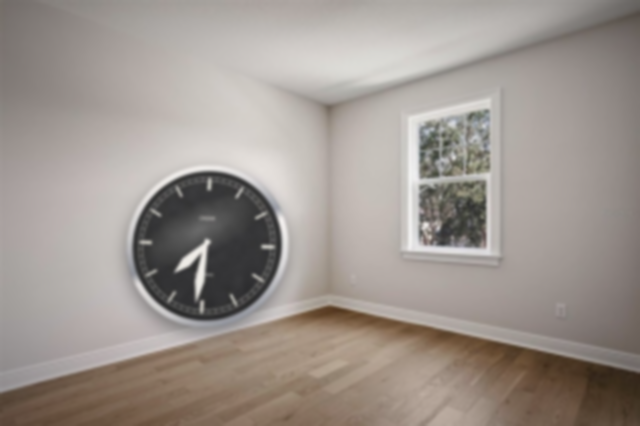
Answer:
7 h 31 min
